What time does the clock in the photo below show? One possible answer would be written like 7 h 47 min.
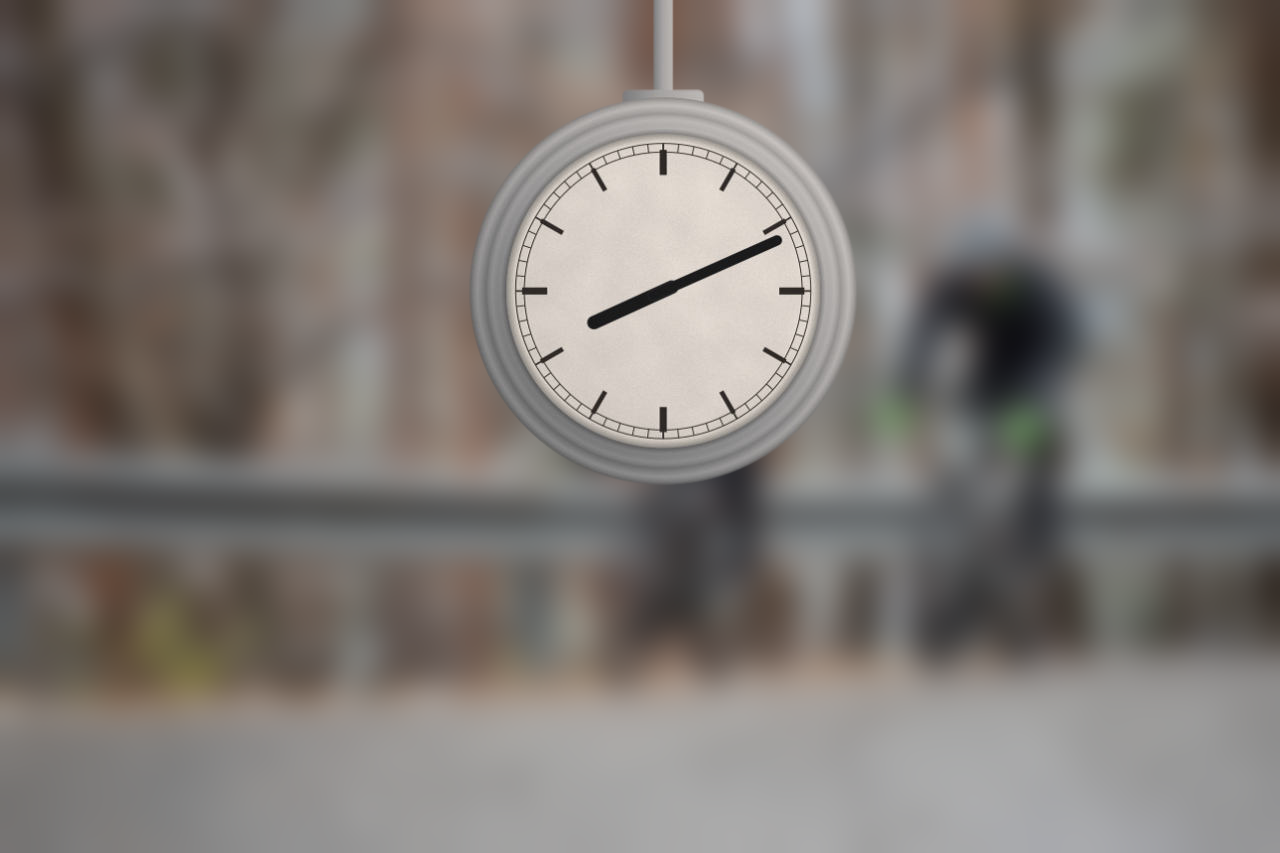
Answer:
8 h 11 min
